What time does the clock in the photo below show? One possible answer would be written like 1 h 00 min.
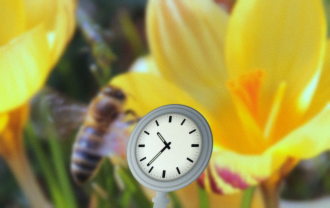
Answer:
10 h 37 min
